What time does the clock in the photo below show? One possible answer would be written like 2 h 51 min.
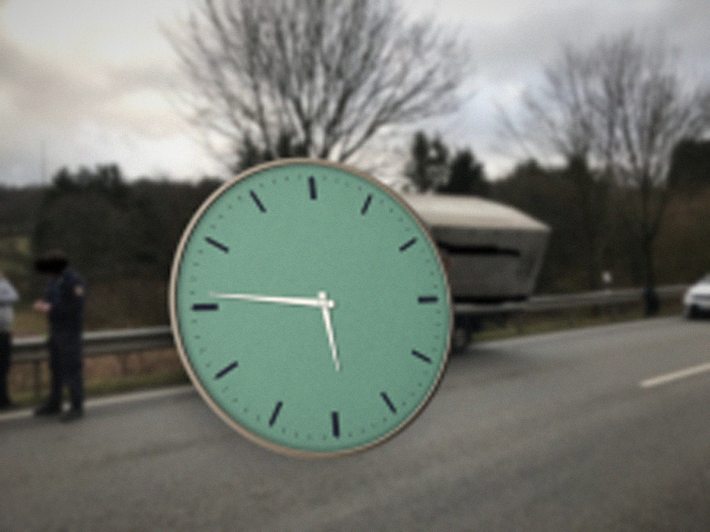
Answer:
5 h 46 min
